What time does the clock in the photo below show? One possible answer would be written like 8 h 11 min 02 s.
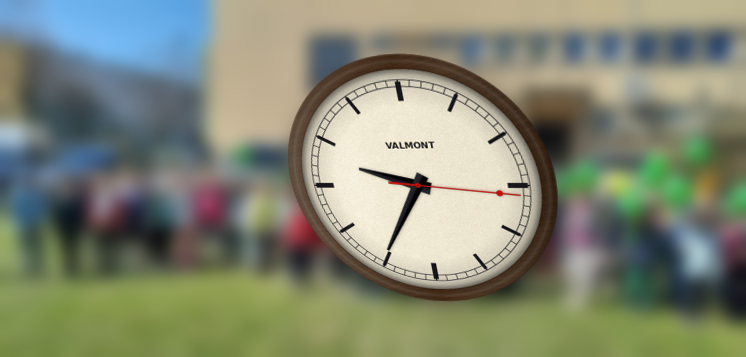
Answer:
9 h 35 min 16 s
